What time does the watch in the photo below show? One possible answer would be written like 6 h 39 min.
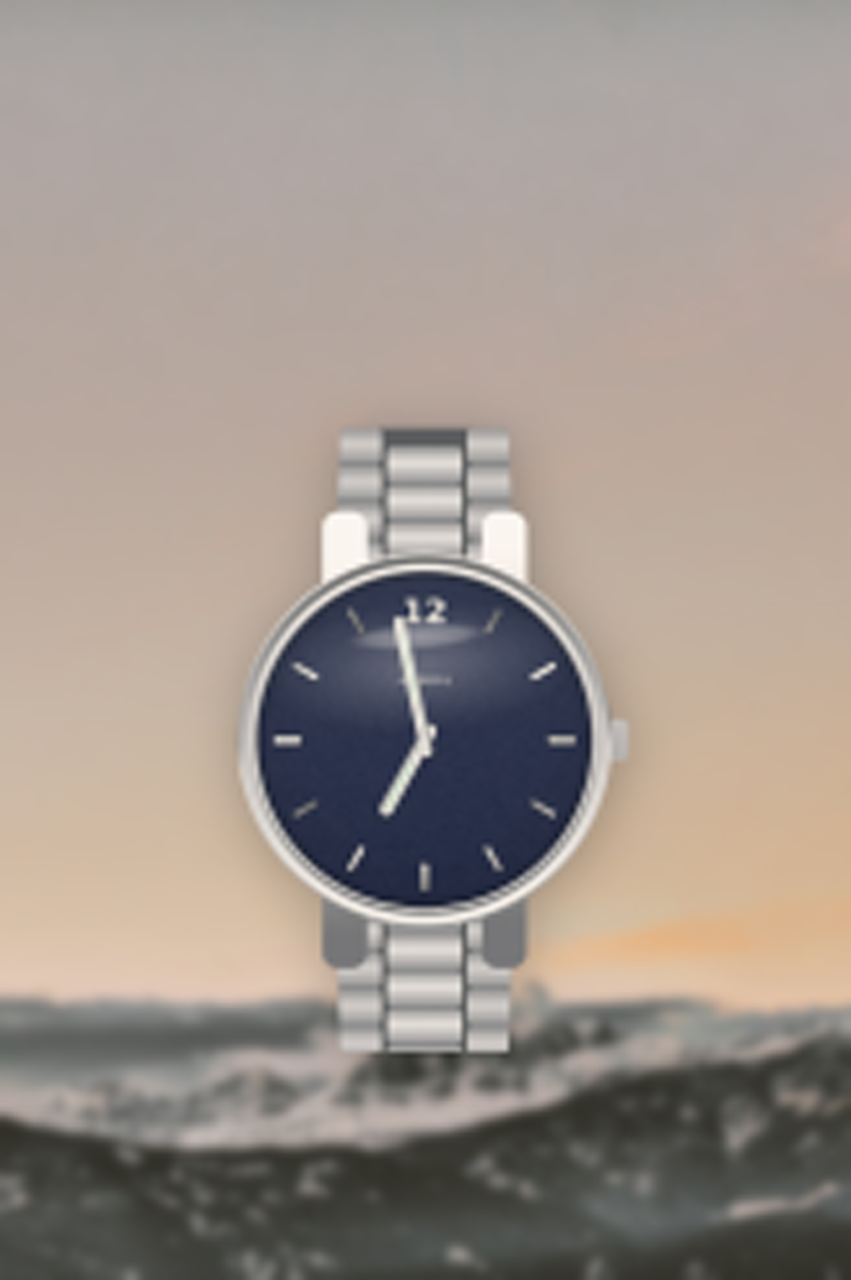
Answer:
6 h 58 min
